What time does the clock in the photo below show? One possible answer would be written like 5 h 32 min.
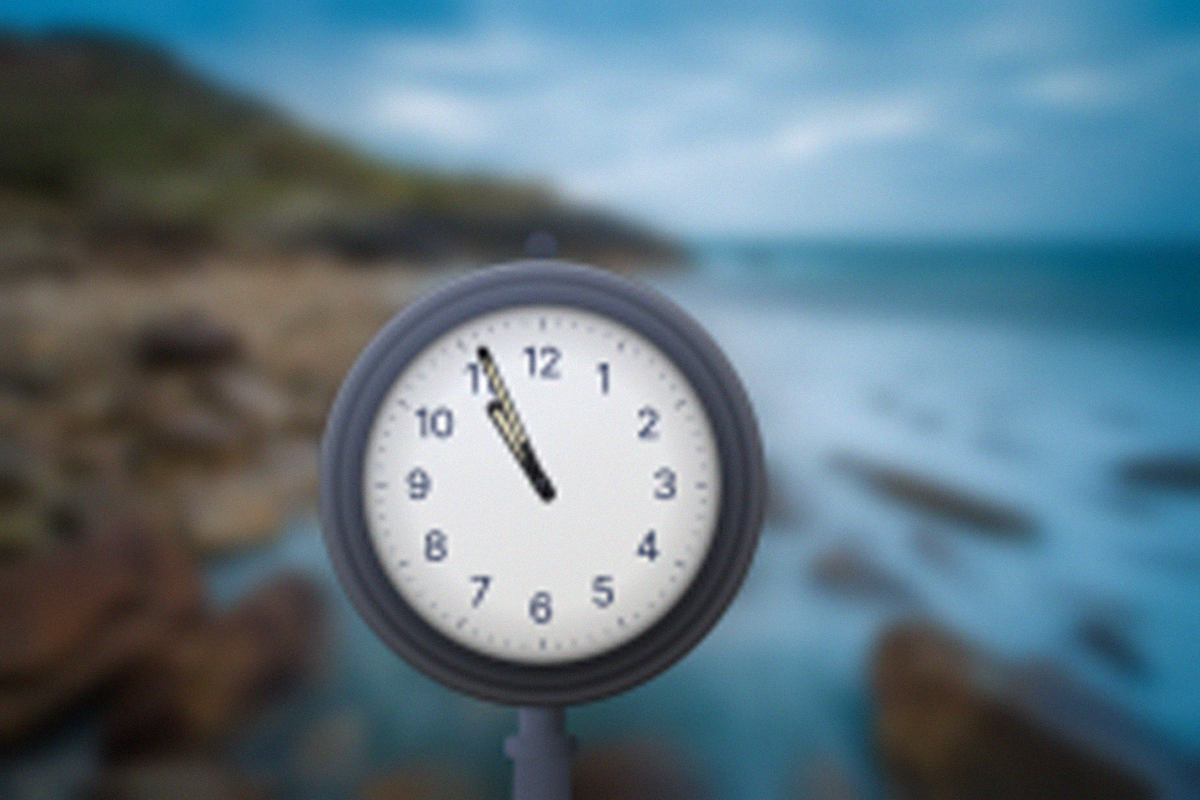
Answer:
10 h 56 min
